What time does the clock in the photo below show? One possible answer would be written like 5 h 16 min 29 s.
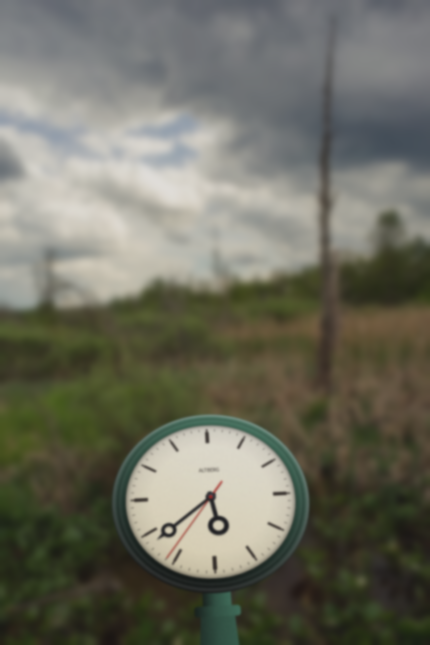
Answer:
5 h 38 min 36 s
